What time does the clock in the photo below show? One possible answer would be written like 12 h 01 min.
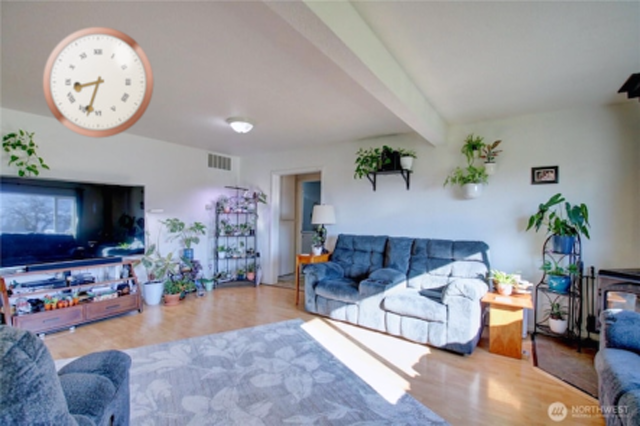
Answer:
8 h 33 min
